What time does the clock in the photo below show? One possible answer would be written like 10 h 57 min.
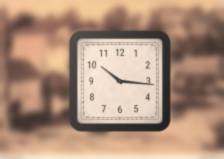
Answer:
10 h 16 min
